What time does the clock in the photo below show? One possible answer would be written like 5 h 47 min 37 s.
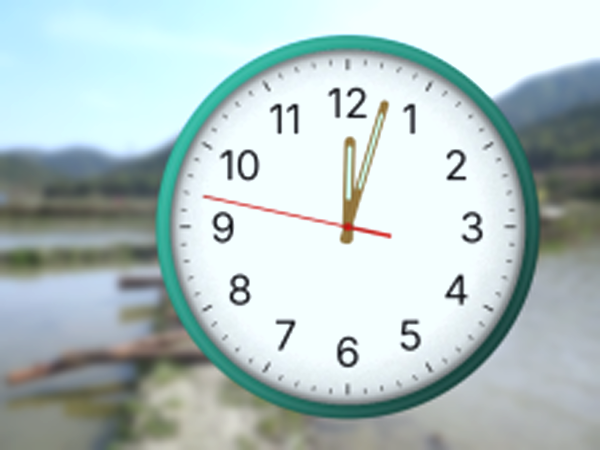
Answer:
12 h 02 min 47 s
